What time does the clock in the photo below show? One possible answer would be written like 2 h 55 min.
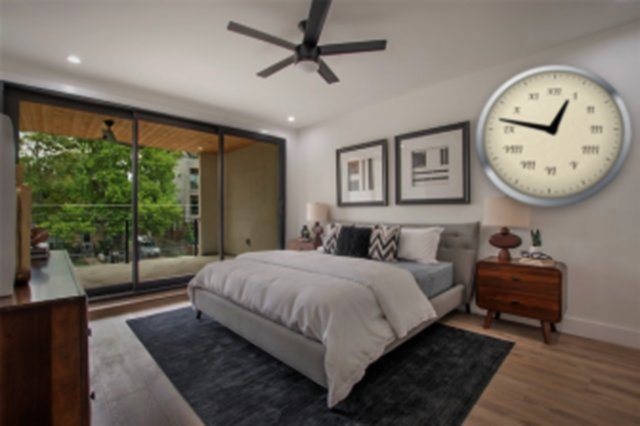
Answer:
12 h 47 min
